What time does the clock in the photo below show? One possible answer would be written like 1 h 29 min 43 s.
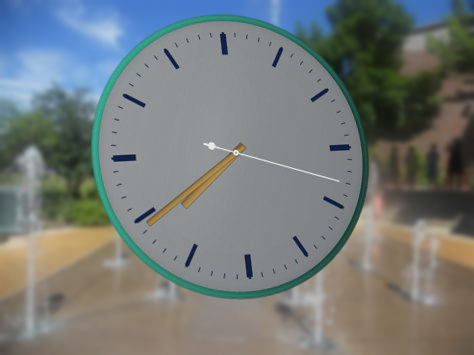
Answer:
7 h 39 min 18 s
